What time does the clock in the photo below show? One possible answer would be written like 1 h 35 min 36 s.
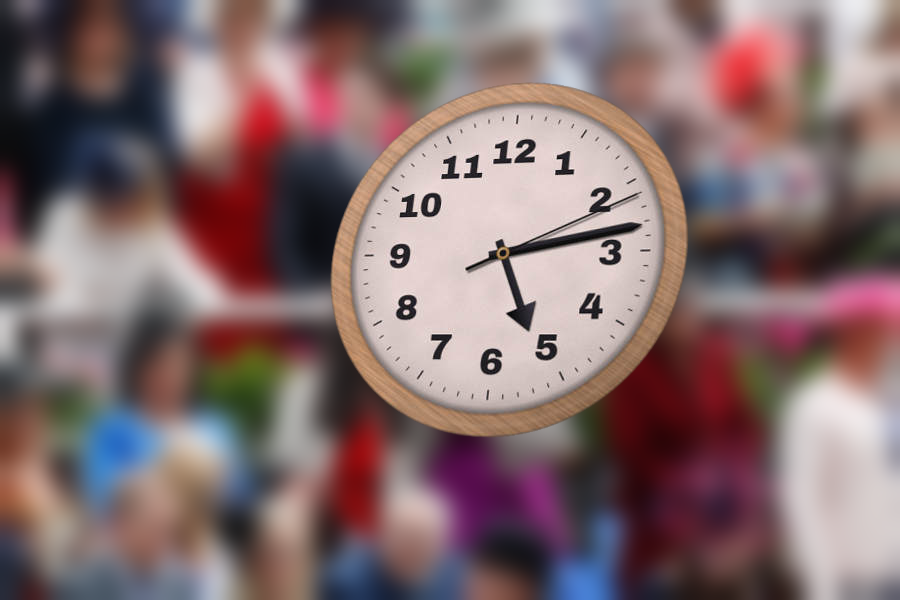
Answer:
5 h 13 min 11 s
